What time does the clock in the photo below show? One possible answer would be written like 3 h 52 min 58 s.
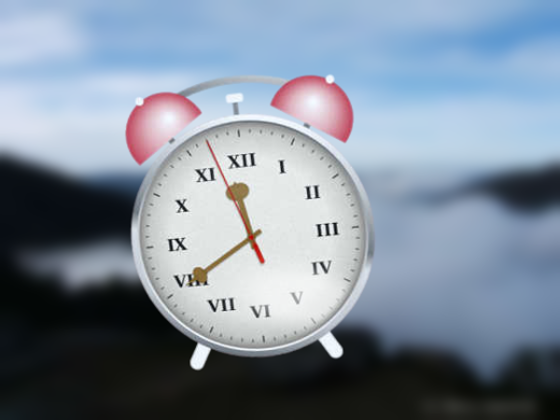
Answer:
11 h 39 min 57 s
